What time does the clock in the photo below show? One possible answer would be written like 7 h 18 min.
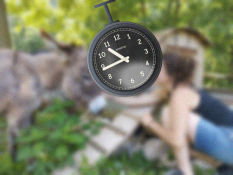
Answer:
10 h 44 min
